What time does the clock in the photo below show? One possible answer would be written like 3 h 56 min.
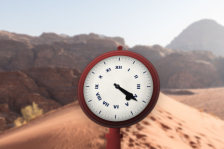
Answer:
4 h 21 min
